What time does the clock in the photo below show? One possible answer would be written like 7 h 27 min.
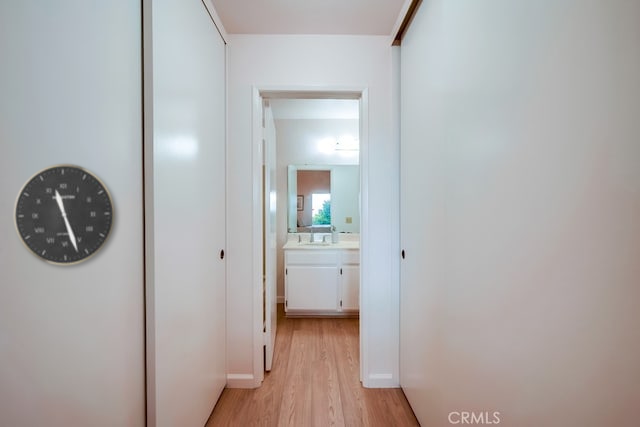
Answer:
11 h 27 min
